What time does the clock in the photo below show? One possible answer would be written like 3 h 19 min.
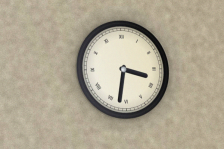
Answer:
3 h 32 min
